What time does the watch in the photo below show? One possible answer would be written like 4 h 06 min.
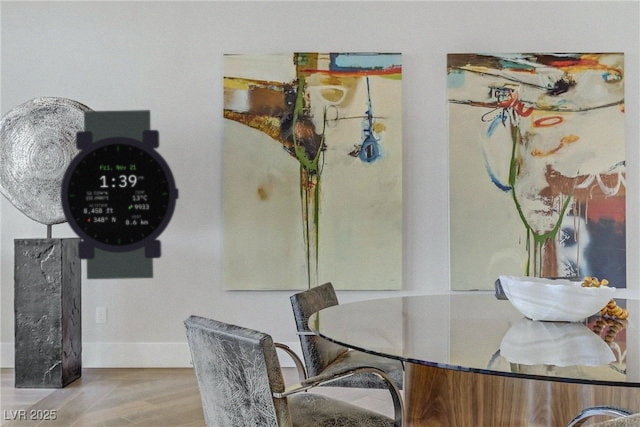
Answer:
1 h 39 min
